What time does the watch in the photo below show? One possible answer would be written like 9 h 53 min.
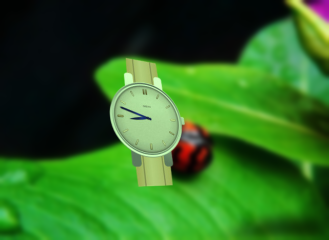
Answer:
8 h 48 min
